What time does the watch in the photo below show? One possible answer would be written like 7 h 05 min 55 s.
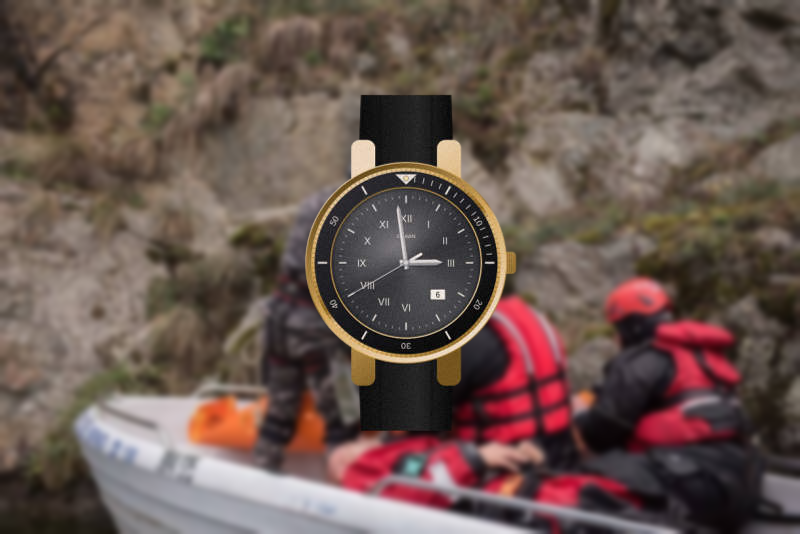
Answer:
2 h 58 min 40 s
